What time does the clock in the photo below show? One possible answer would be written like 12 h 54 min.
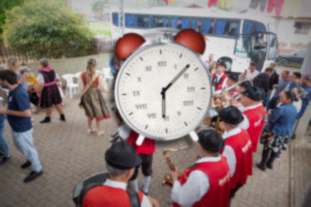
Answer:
6 h 08 min
